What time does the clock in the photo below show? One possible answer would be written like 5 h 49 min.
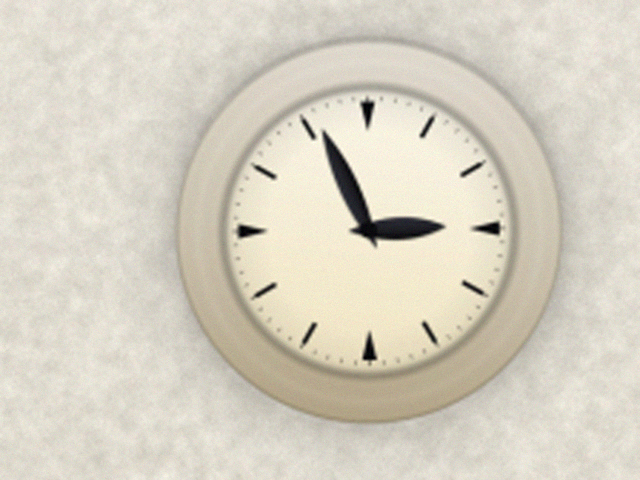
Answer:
2 h 56 min
